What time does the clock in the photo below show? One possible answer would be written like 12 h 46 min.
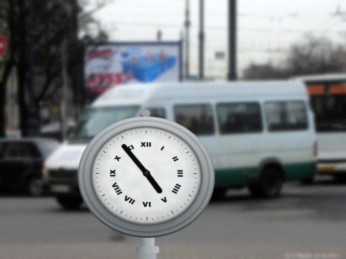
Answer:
4 h 54 min
